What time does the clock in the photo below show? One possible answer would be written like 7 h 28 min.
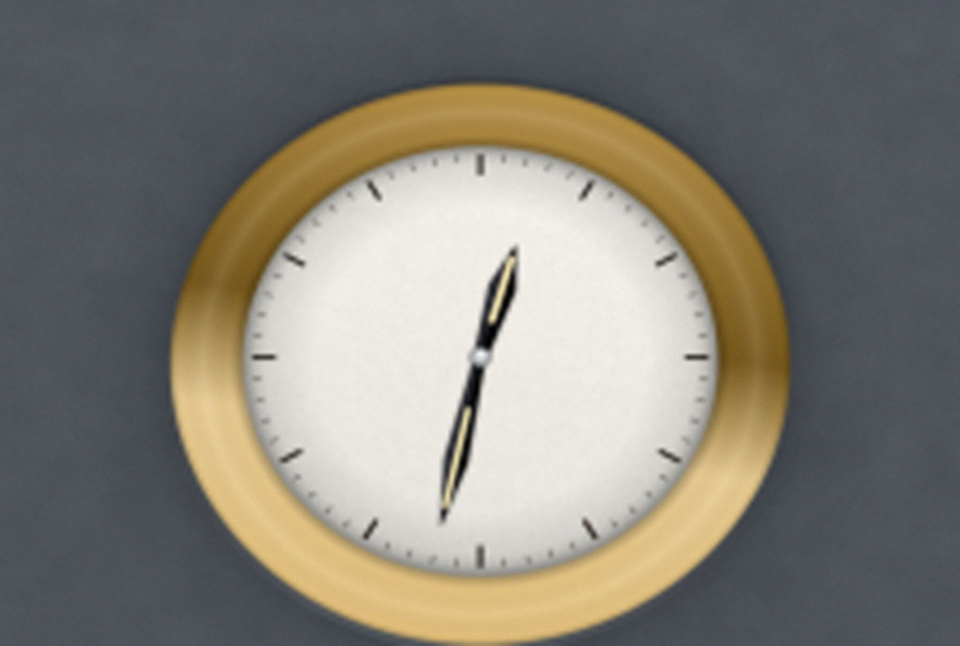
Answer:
12 h 32 min
